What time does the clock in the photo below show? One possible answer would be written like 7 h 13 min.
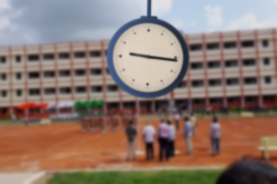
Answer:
9 h 16 min
